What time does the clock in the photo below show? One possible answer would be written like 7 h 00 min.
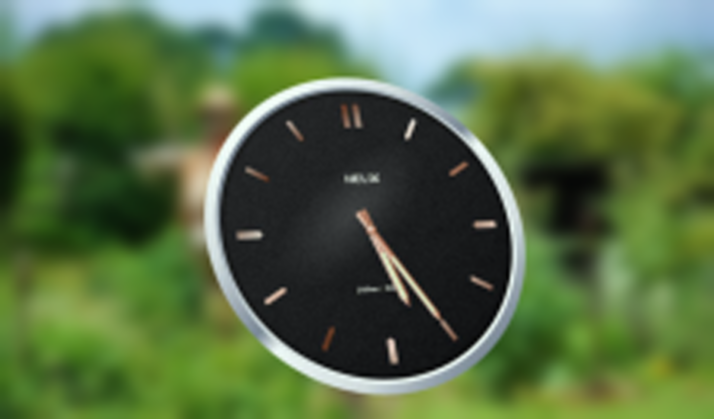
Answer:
5 h 25 min
